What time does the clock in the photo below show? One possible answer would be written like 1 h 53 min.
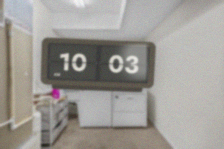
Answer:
10 h 03 min
